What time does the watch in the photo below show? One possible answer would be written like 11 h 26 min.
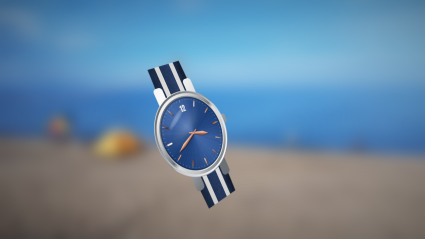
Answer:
3 h 41 min
